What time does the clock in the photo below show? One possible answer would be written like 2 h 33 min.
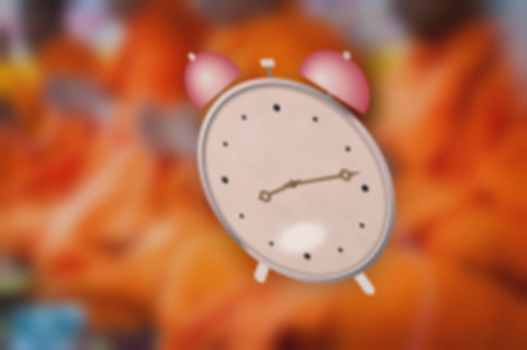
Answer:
8 h 13 min
